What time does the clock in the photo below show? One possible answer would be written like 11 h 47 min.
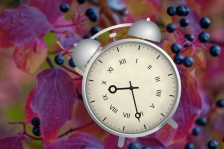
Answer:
9 h 31 min
